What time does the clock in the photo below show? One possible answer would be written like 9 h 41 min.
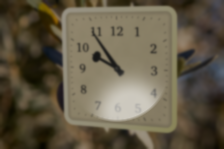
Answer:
9 h 54 min
